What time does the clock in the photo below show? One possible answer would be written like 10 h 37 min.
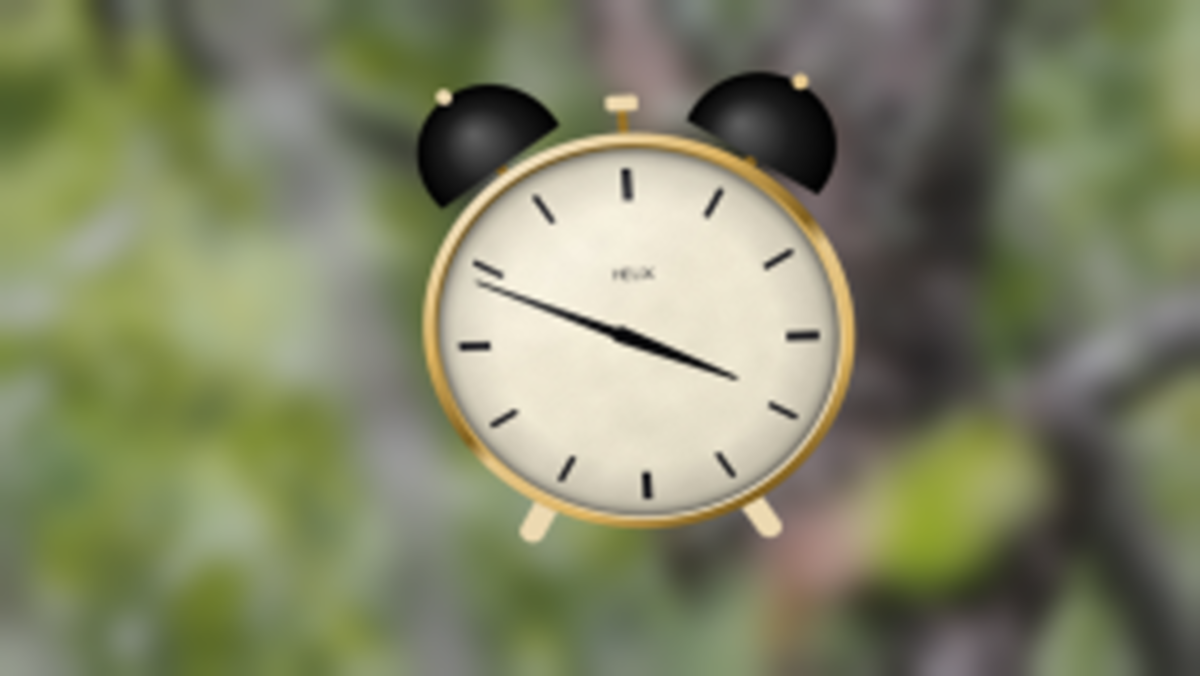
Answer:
3 h 49 min
